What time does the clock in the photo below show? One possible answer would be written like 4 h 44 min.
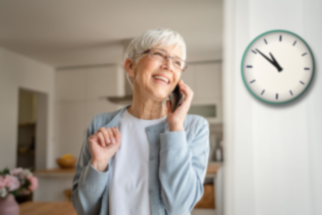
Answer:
10 h 51 min
